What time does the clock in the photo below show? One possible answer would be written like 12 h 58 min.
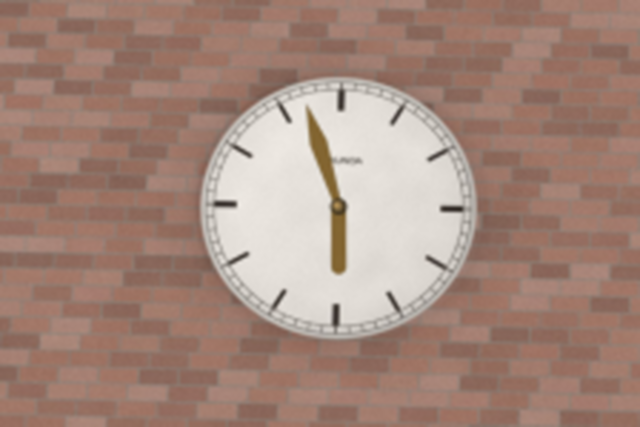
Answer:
5 h 57 min
